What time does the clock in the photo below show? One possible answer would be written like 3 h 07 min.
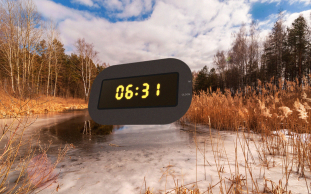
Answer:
6 h 31 min
